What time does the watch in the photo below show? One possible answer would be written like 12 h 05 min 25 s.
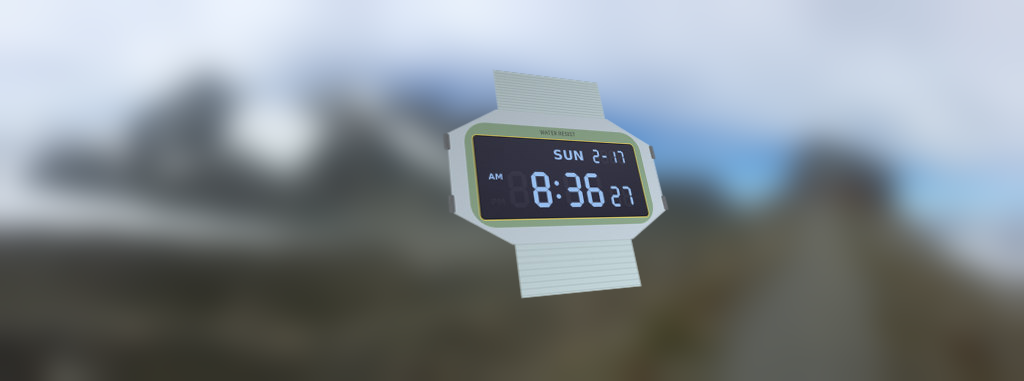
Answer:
8 h 36 min 27 s
